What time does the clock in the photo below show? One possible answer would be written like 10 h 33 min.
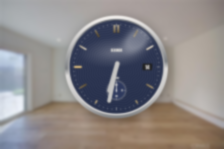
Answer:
6 h 32 min
